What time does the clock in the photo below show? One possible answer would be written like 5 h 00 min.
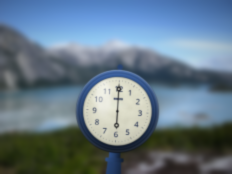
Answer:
6 h 00 min
